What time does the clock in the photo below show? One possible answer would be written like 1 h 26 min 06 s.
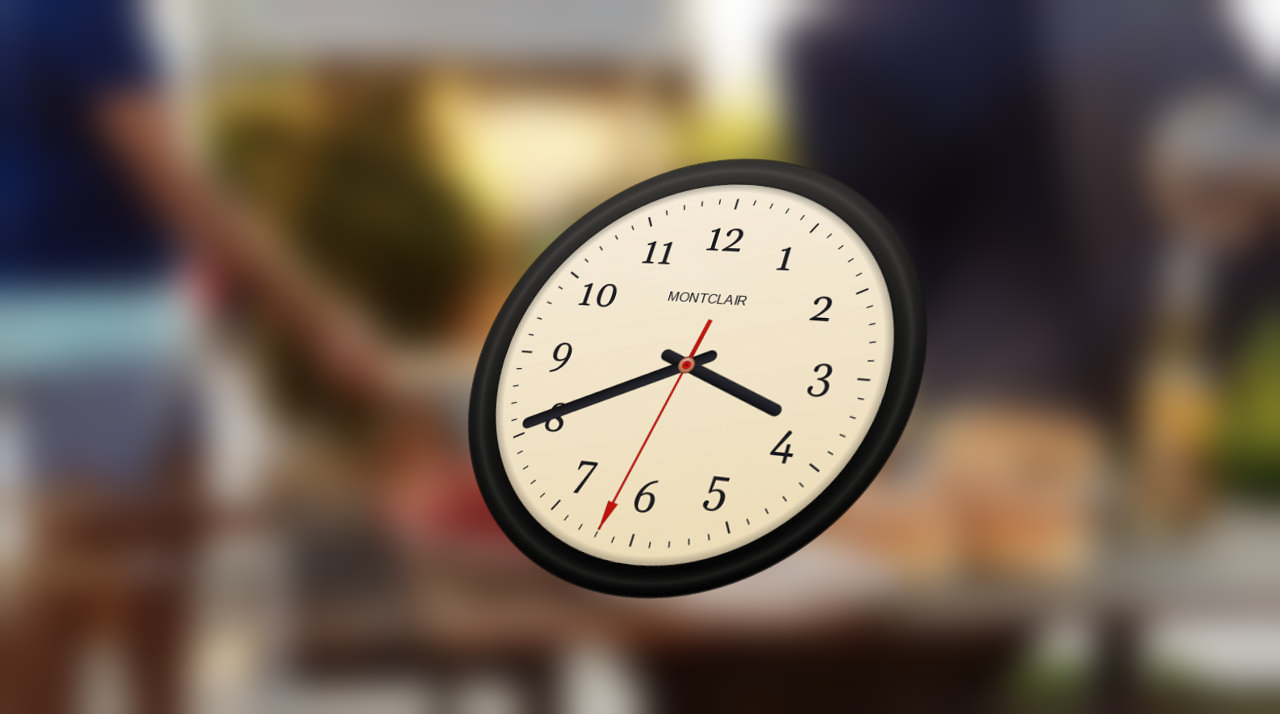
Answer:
3 h 40 min 32 s
